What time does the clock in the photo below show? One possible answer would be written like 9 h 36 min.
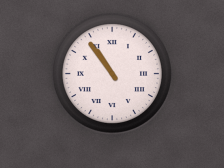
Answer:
10 h 54 min
